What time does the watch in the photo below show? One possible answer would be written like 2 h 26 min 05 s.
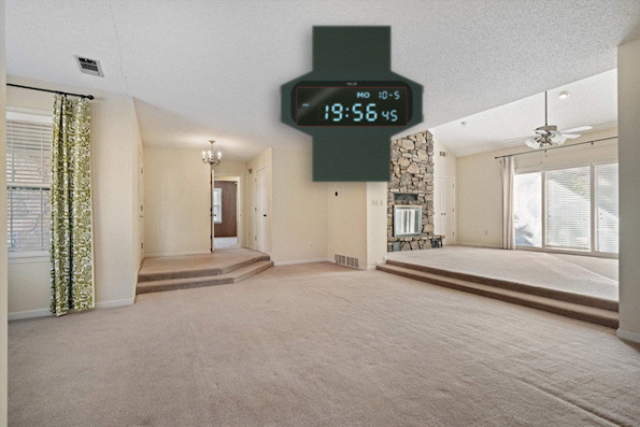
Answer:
19 h 56 min 45 s
